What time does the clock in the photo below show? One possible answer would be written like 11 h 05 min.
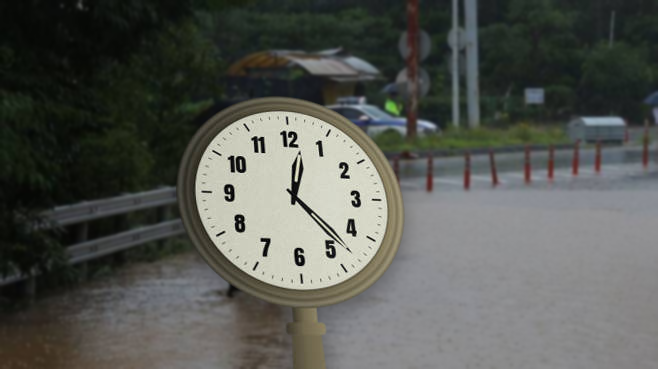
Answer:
12 h 23 min
